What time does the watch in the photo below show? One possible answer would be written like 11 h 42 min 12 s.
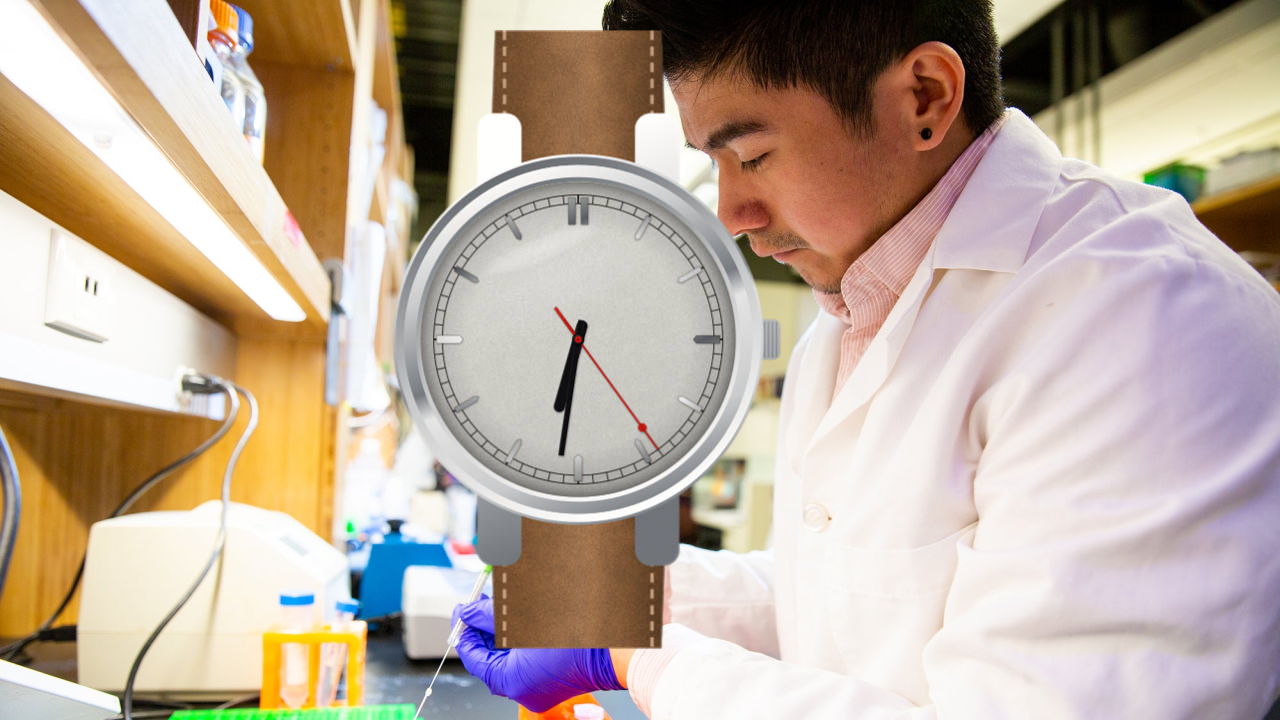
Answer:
6 h 31 min 24 s
